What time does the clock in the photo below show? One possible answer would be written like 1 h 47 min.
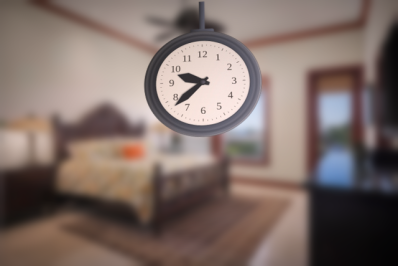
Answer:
9 h 38 min
